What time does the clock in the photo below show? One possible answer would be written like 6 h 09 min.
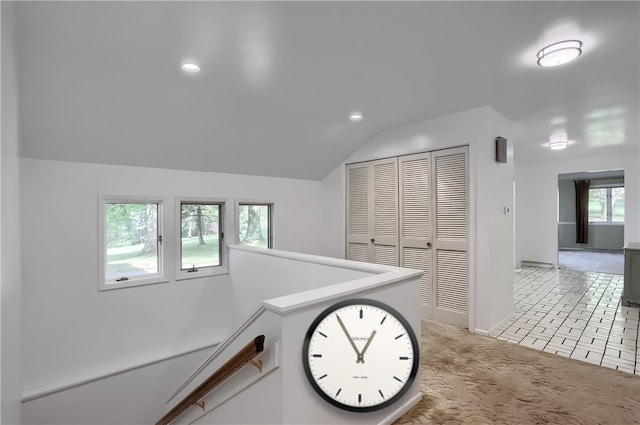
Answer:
12 h 55 min
